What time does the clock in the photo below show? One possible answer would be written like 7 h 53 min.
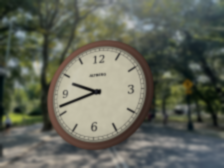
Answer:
9 h 42 min
